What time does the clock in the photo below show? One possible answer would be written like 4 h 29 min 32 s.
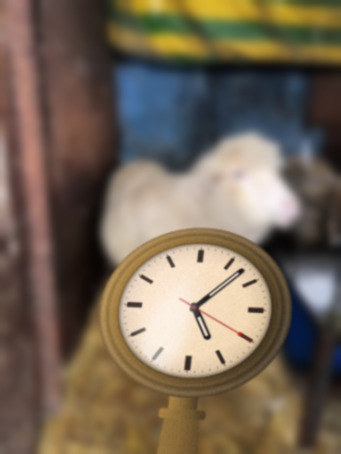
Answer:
5 h 07 min 20 s
